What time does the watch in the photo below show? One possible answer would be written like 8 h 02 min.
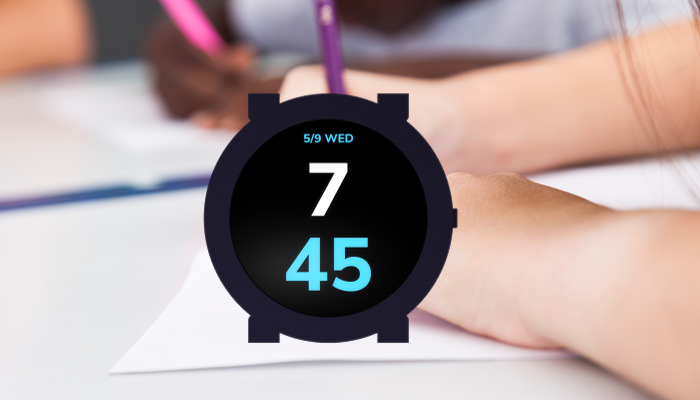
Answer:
7 h 45 min
